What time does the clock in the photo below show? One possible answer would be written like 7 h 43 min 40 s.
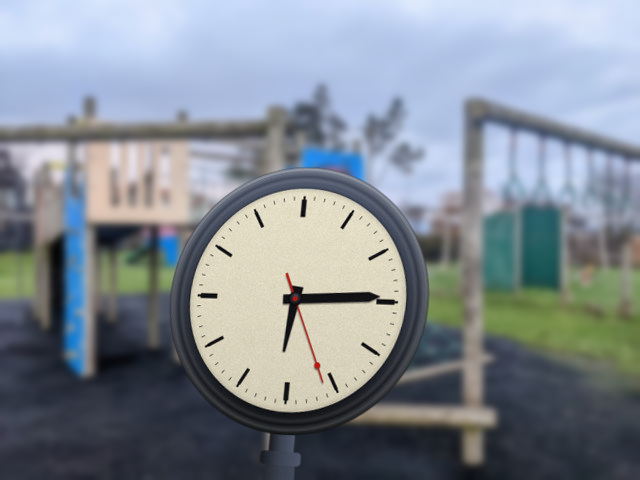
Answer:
6 h 14 min 26 s
